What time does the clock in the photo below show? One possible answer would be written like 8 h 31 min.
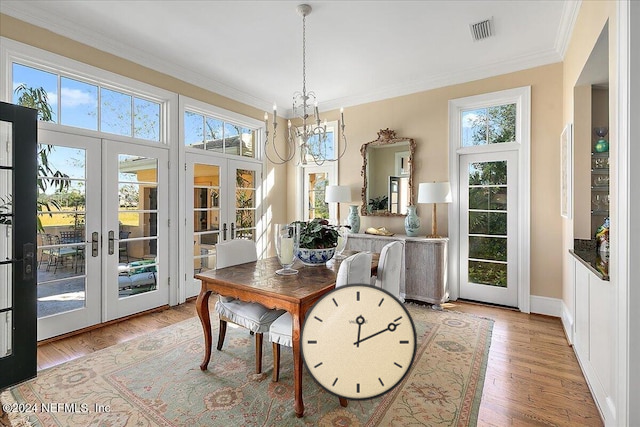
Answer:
12 h 11 min
